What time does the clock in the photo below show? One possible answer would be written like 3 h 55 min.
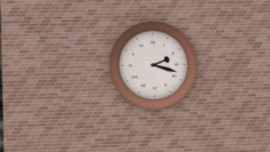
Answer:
2 h 18 min
